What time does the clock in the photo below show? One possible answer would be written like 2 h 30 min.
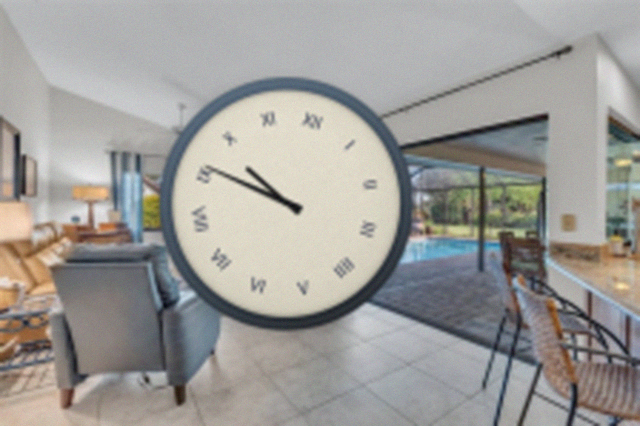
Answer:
9 h 46 min
